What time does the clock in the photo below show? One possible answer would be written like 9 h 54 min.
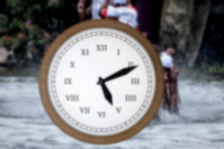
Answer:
5 h 11 min
